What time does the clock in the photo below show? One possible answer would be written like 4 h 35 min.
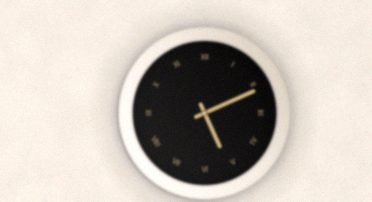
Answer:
5 h 11 min
